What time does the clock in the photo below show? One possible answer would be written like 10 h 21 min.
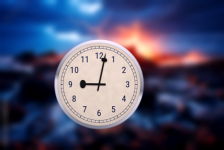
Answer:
9 h 02 min
